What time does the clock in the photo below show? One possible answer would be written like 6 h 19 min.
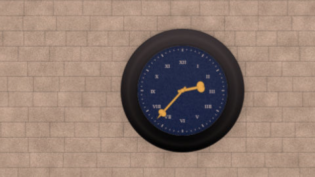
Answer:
2 h 37 min
